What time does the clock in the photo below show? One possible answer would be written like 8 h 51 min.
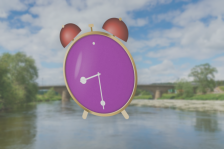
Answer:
8 h 30 min
